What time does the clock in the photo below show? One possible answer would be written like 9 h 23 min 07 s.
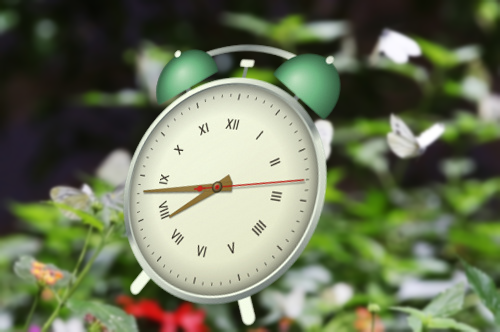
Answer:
7 h 43 min 13 s
